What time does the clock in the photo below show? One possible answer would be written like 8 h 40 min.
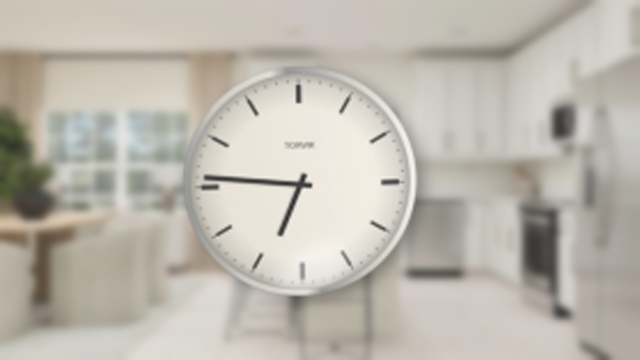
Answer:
6 h 46 min
